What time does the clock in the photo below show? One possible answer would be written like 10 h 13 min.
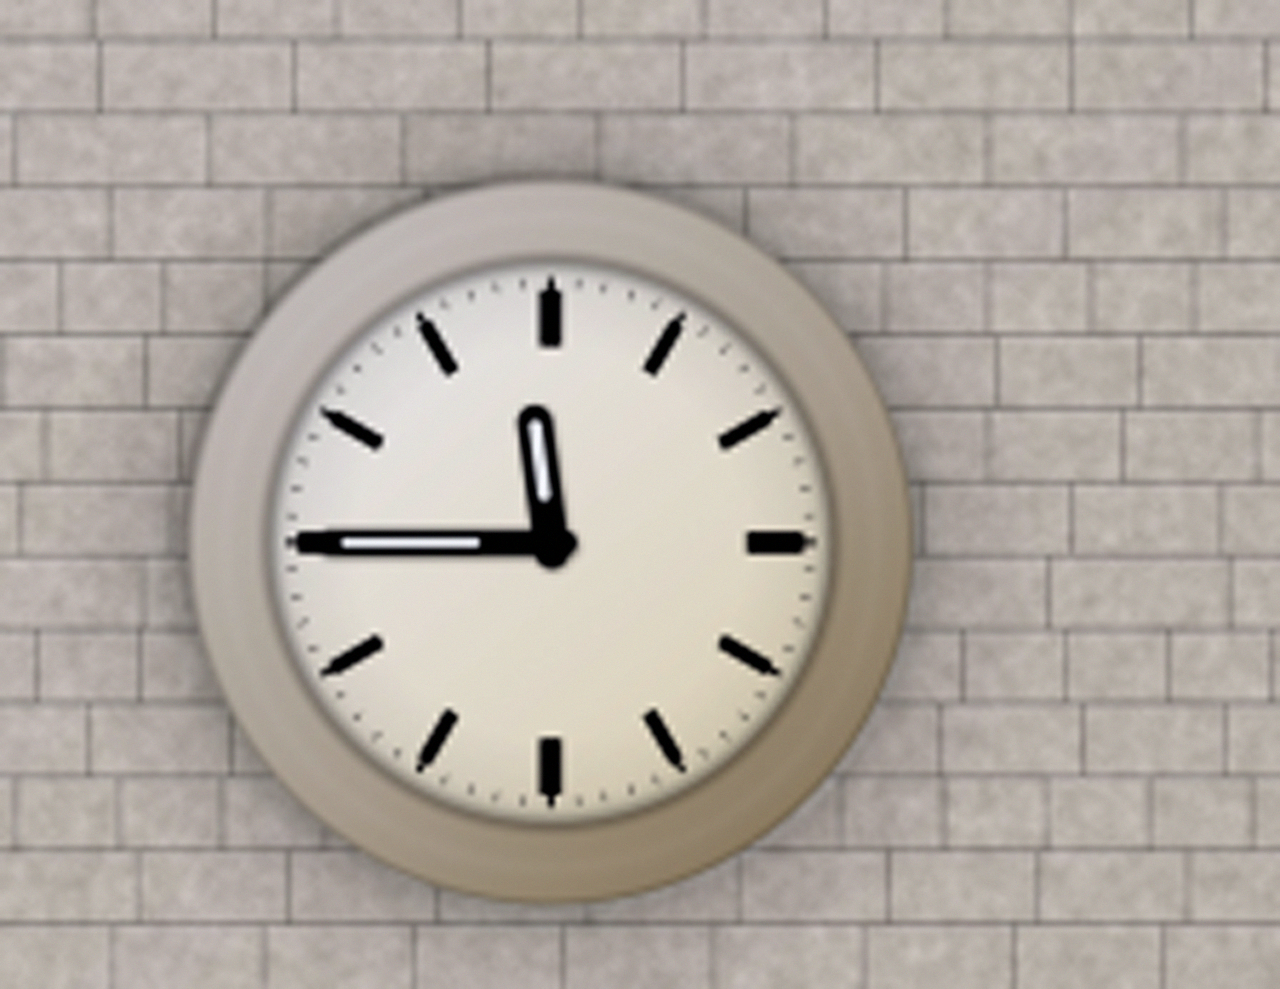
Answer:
11 h 45 min
